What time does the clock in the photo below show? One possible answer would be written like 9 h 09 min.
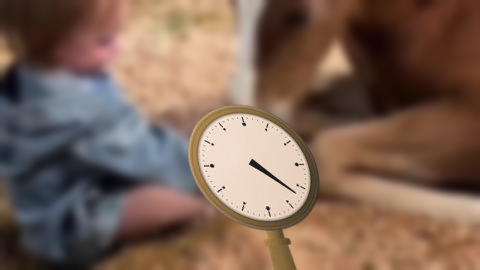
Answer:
4 h 22 min
